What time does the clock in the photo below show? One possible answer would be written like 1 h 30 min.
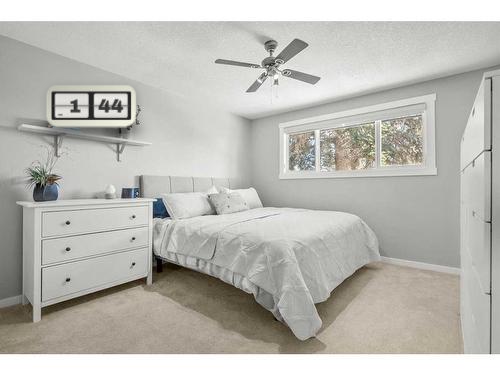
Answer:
1 h 44 min
